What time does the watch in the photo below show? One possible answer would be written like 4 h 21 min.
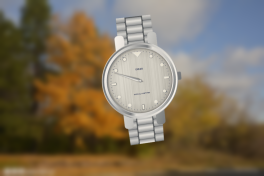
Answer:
9 h 49 min
